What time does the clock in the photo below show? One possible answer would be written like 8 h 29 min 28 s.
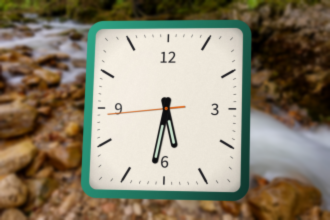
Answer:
5 h 31 min 44 s
